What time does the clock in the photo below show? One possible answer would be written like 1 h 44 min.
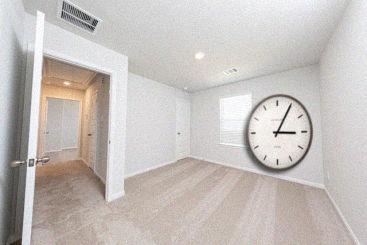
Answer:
3 h 05 min
